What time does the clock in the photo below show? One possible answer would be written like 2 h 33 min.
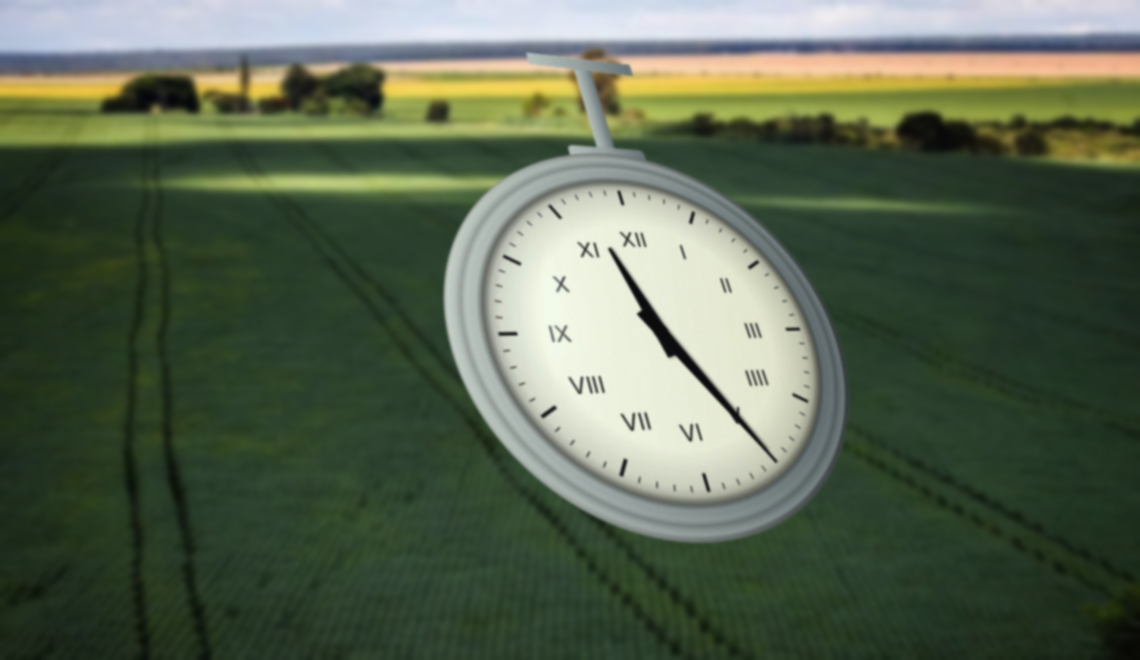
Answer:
11 h 25 min
